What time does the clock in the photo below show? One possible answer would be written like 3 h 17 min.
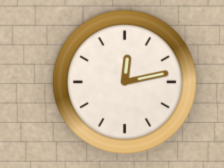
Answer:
12 h 13 min
